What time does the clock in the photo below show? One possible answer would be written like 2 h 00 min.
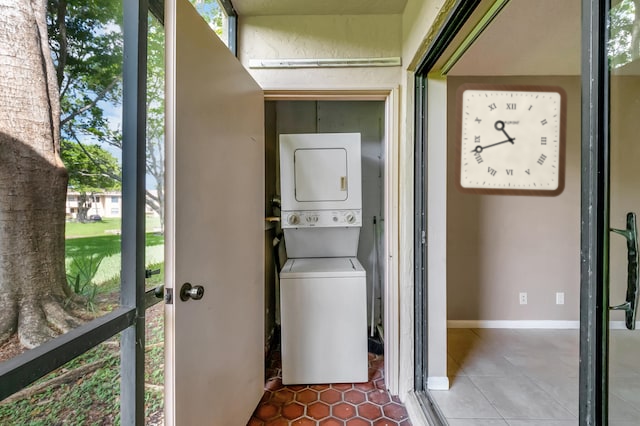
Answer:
10 h 42 min
